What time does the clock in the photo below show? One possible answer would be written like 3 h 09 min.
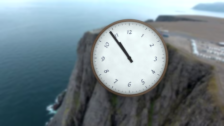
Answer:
10 h 54 min
